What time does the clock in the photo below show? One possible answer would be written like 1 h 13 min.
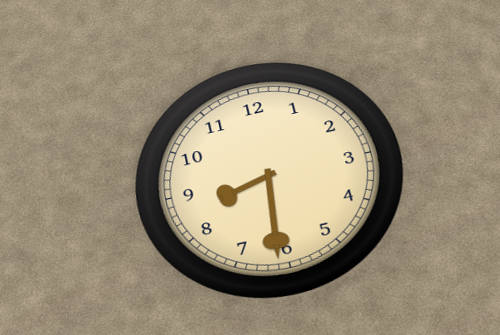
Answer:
8 h 31 min
